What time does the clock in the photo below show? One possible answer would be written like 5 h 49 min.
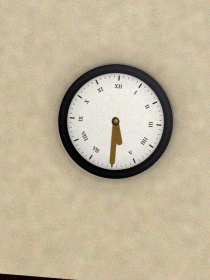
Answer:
5 h 30 min
